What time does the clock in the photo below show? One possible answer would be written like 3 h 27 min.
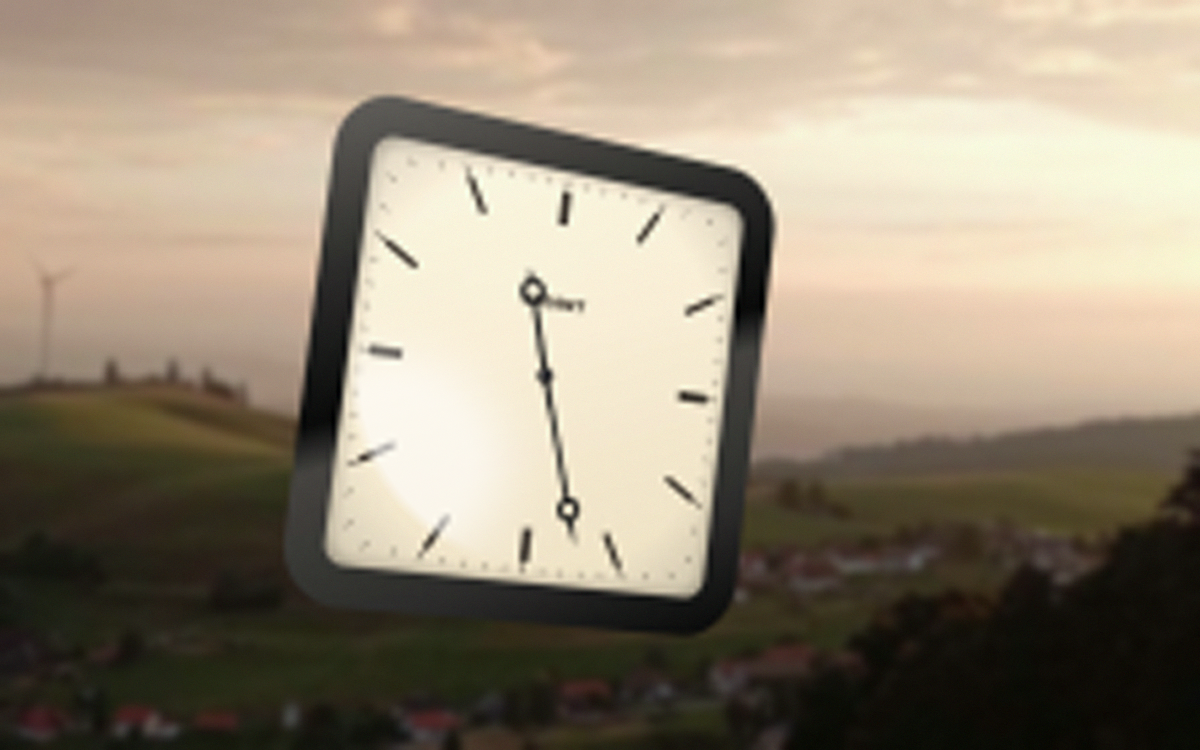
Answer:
11 h 27 min
